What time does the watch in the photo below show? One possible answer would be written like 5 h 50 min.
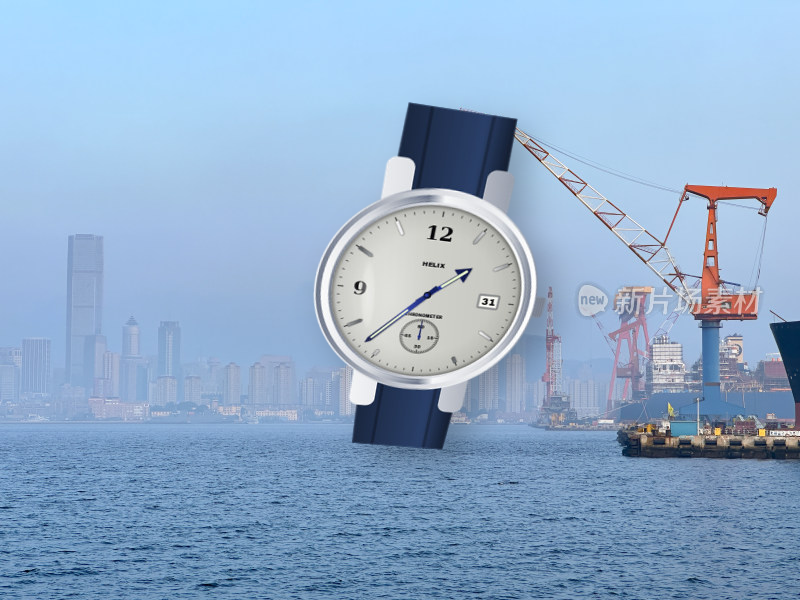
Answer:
1 h 37 min
